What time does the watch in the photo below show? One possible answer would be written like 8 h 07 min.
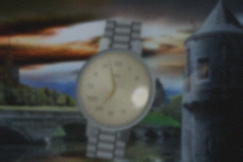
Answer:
6 h 57 min
